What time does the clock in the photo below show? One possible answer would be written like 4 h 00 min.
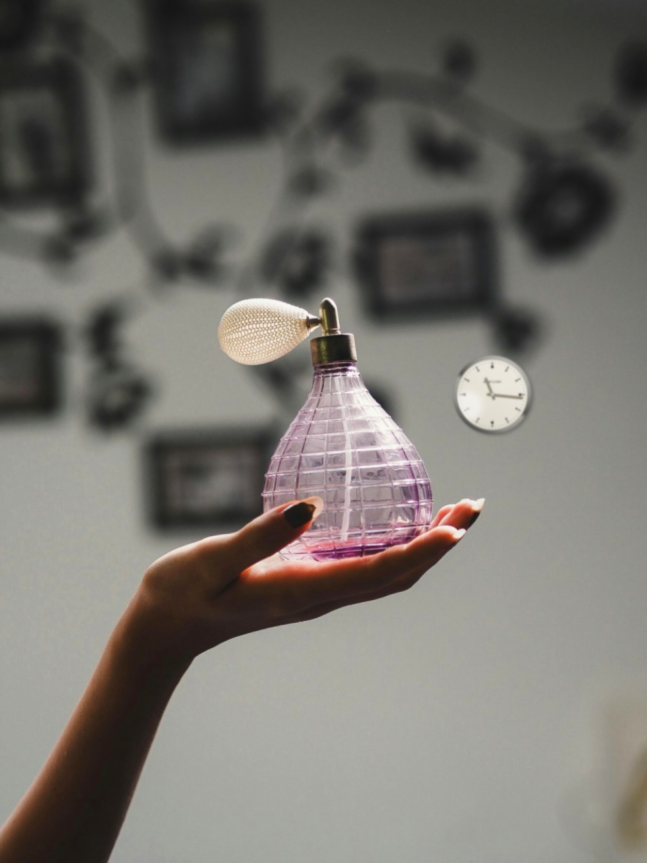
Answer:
11 h 16 min
